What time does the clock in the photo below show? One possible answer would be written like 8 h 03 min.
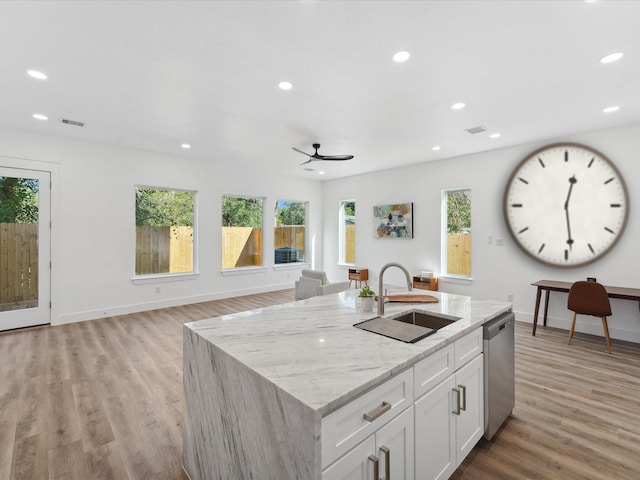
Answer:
12 h 29 min
